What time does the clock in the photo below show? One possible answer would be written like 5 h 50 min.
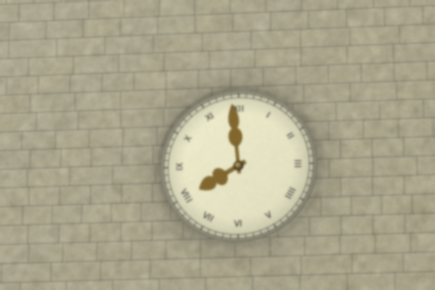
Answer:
7 h 59 min
